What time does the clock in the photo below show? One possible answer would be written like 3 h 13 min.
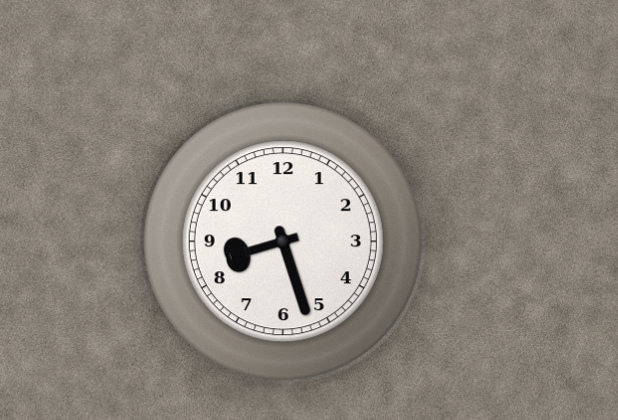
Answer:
8 h 27 min
